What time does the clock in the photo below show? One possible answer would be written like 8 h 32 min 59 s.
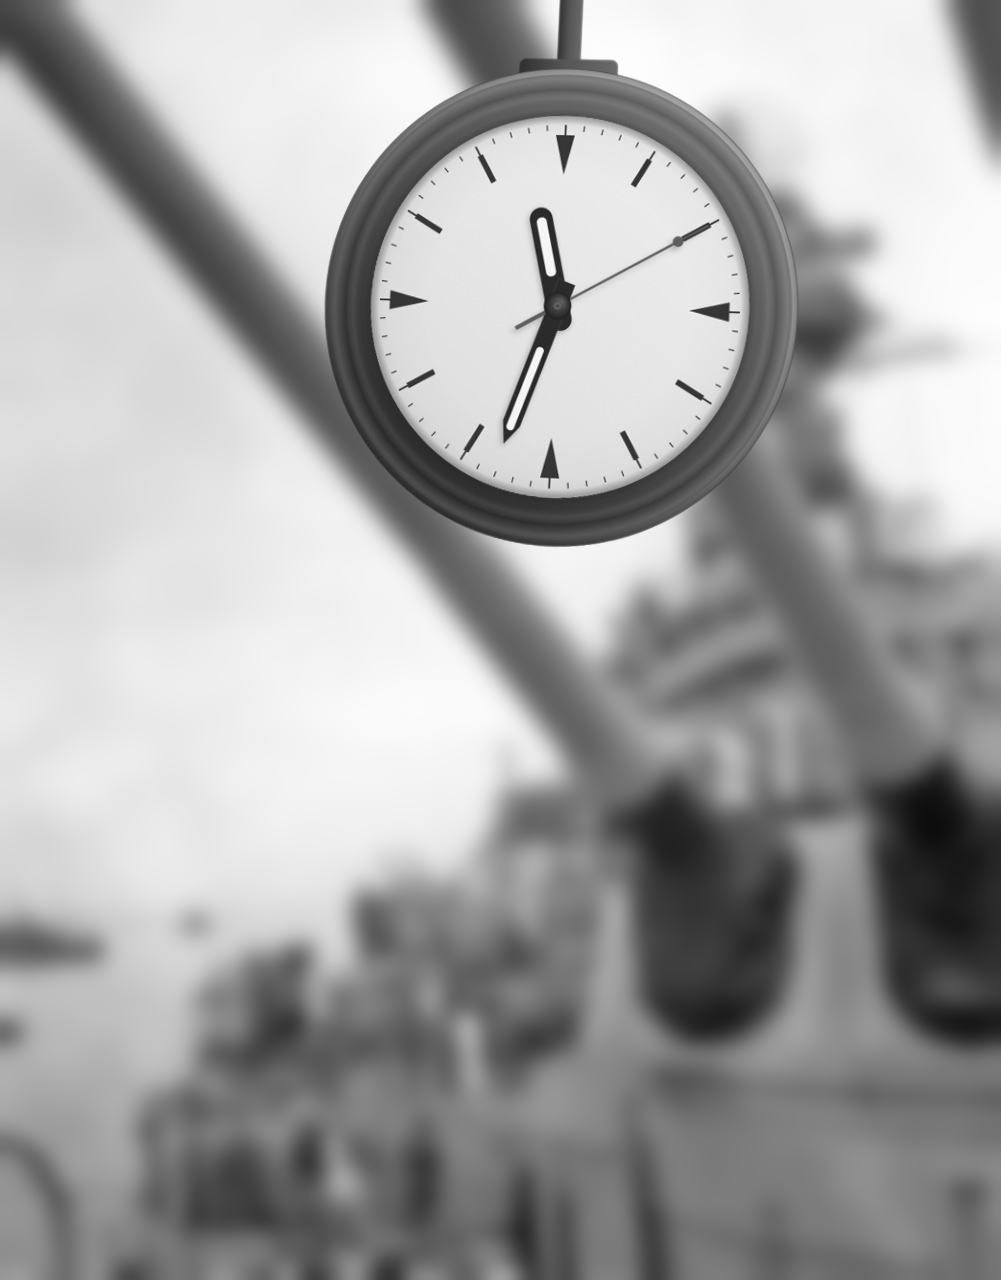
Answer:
11 h 33 min 10 s
